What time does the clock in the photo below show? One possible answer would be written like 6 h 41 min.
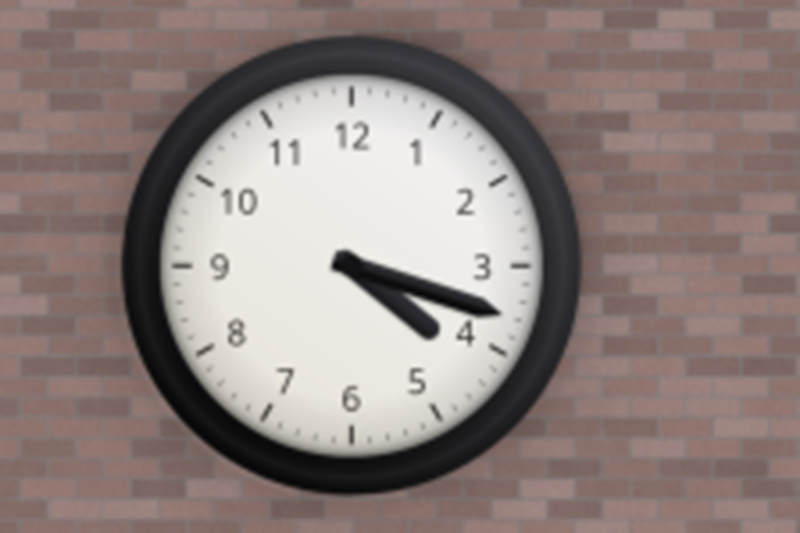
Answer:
4 h 18 min
